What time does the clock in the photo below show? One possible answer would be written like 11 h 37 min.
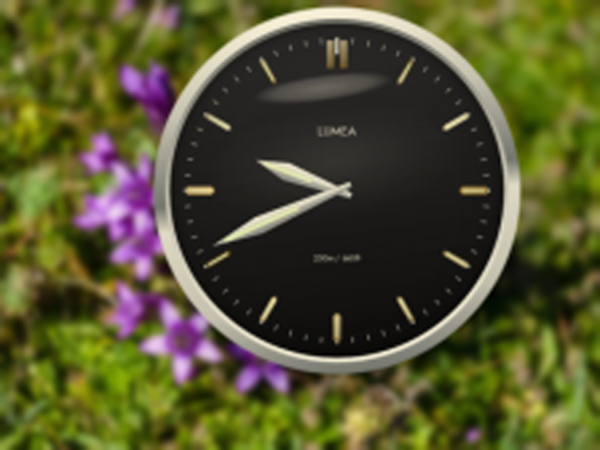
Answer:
9 h 41 min
